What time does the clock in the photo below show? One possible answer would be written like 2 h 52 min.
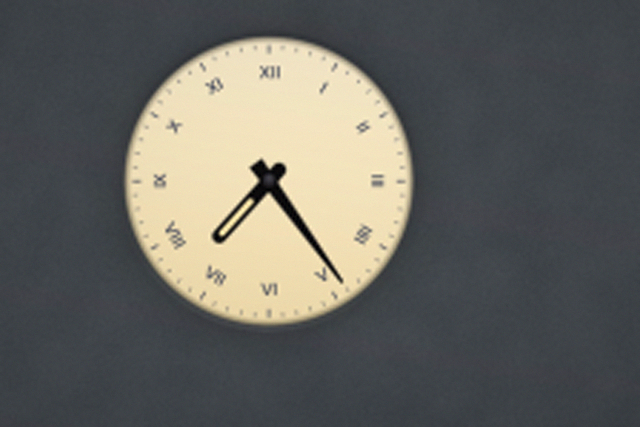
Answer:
7 h 24 min
